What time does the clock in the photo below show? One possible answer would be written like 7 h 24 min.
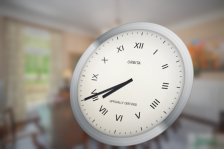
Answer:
7 h 40 min
